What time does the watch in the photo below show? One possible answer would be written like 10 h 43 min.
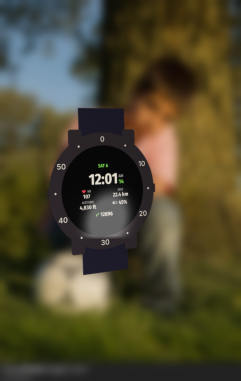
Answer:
12 h 01 min
